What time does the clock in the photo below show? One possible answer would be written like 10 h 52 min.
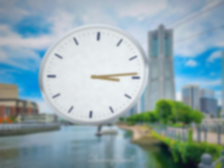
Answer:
3 h 14 min
